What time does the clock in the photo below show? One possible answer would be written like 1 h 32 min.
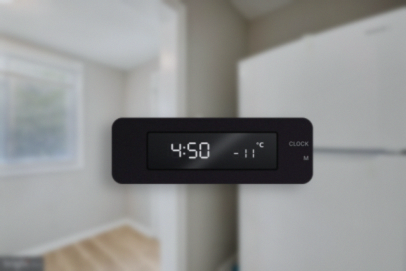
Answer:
4 h 50 min
